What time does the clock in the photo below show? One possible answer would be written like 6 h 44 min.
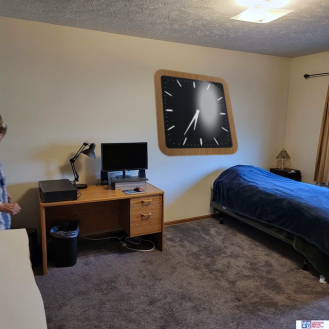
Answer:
6 h 36 min
